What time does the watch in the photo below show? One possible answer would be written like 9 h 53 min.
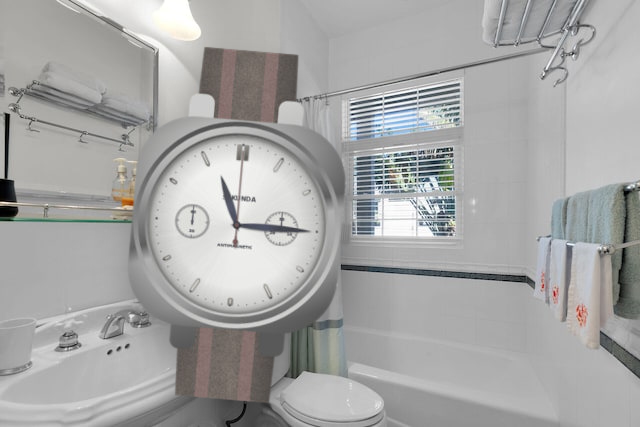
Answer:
11 h 15 min
